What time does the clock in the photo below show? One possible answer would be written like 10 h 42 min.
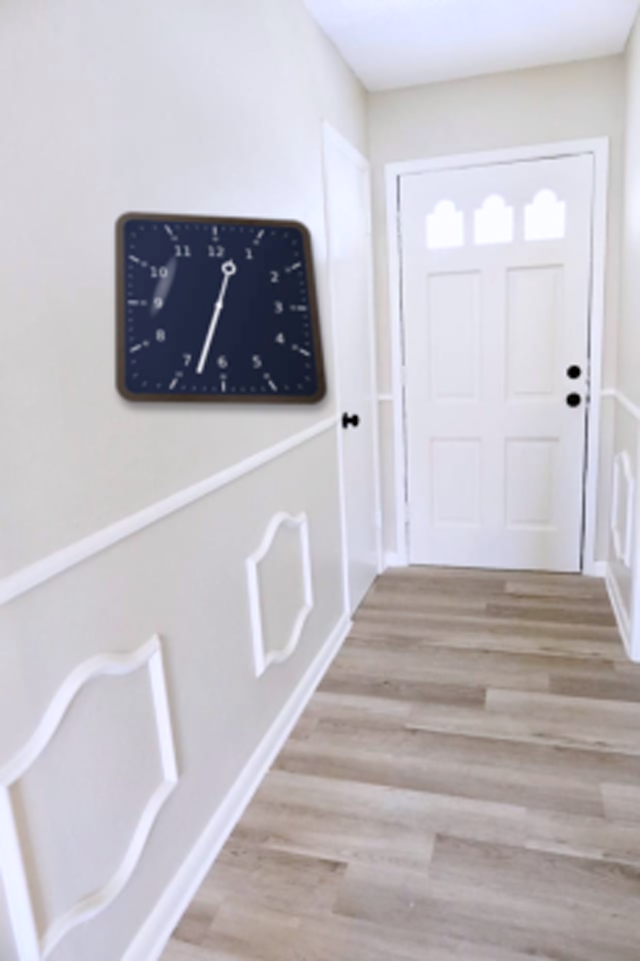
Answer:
12 h 33 min
